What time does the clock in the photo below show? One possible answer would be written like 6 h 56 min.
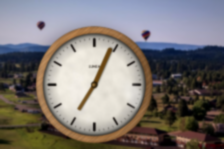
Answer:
7 h 04 min
